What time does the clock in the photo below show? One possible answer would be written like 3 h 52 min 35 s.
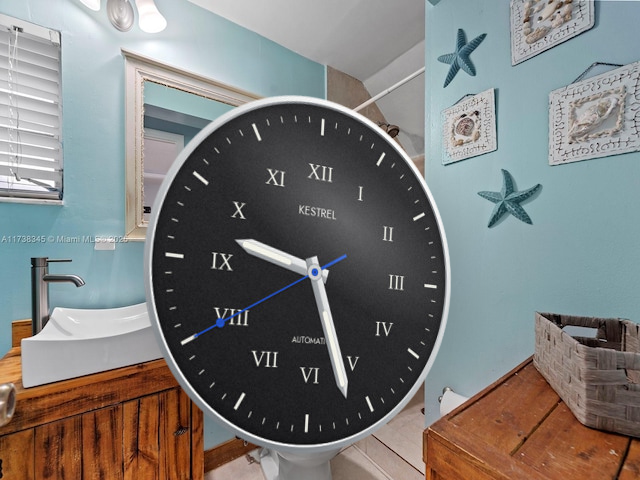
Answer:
9 h 26 min 40 s
